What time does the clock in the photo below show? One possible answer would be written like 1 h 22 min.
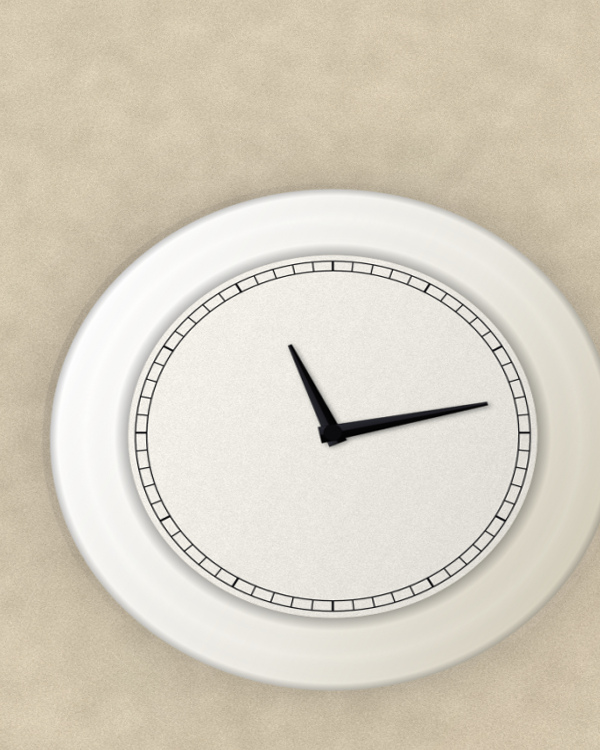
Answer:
11 h 13 min
